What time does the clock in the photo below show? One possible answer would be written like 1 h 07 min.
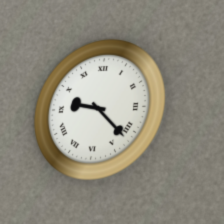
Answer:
9 h 22 min
